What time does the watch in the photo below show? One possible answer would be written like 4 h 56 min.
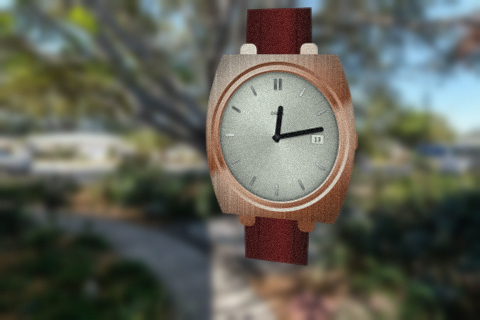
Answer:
12 h 13 min
